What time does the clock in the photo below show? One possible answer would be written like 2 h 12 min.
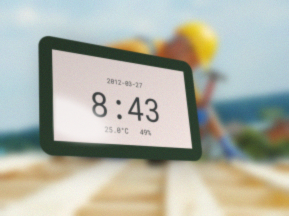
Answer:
8 h 43 min
